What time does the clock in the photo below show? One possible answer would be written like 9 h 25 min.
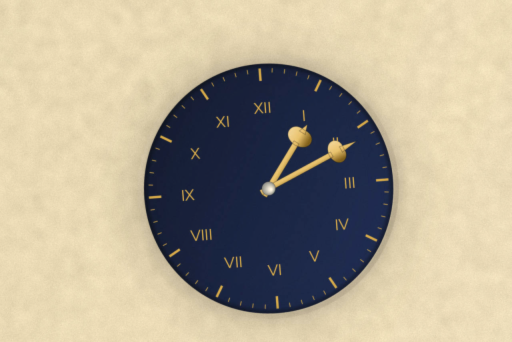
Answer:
1 h 11 min
